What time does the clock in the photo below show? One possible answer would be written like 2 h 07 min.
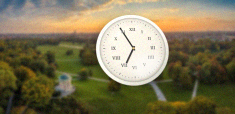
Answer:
6 h 55 min
